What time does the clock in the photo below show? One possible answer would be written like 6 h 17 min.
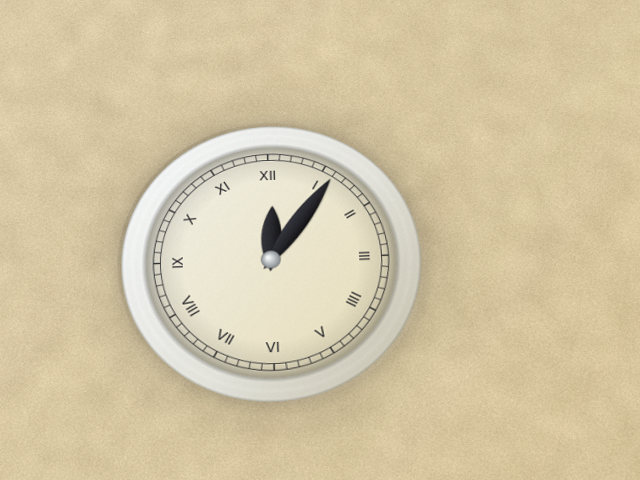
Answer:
12 h 06 min
